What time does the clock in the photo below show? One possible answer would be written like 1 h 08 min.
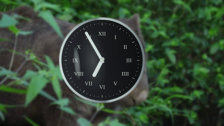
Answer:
6 h 55 min
